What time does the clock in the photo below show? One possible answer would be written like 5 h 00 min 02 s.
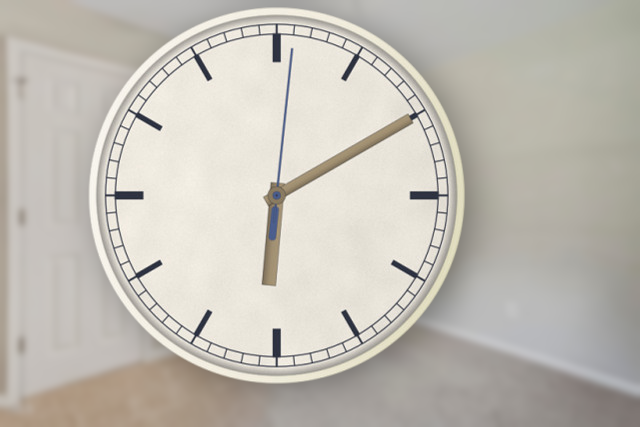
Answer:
6 h 10 min 01 s
